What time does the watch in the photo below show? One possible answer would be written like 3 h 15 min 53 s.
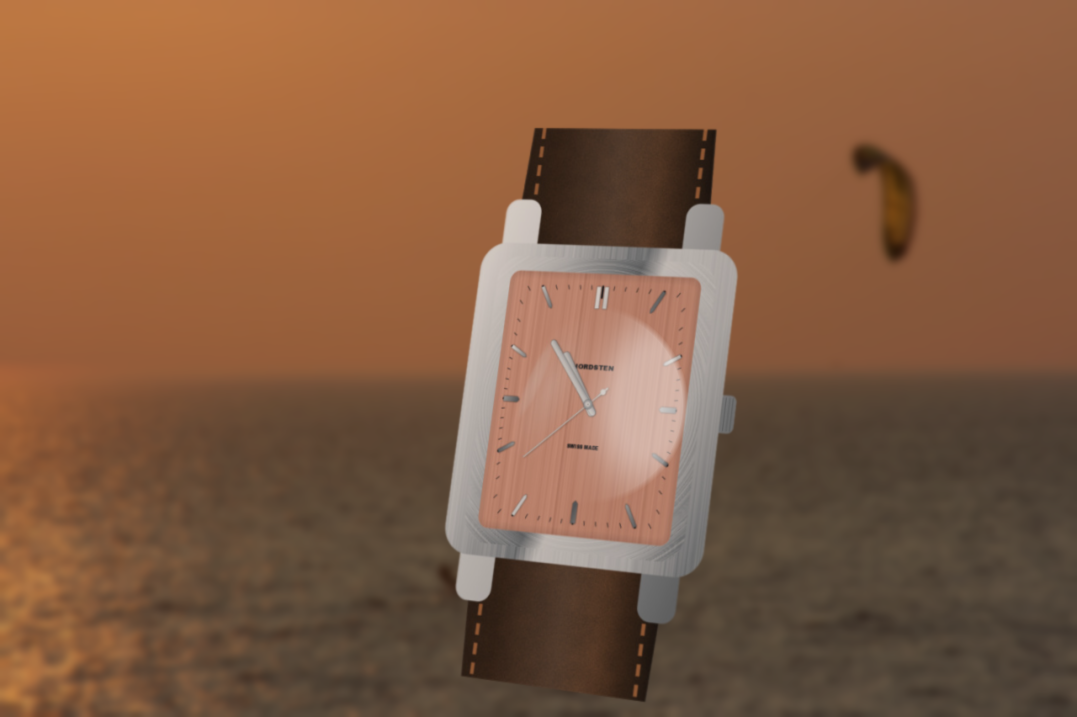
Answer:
10 h 53 min 38 s
